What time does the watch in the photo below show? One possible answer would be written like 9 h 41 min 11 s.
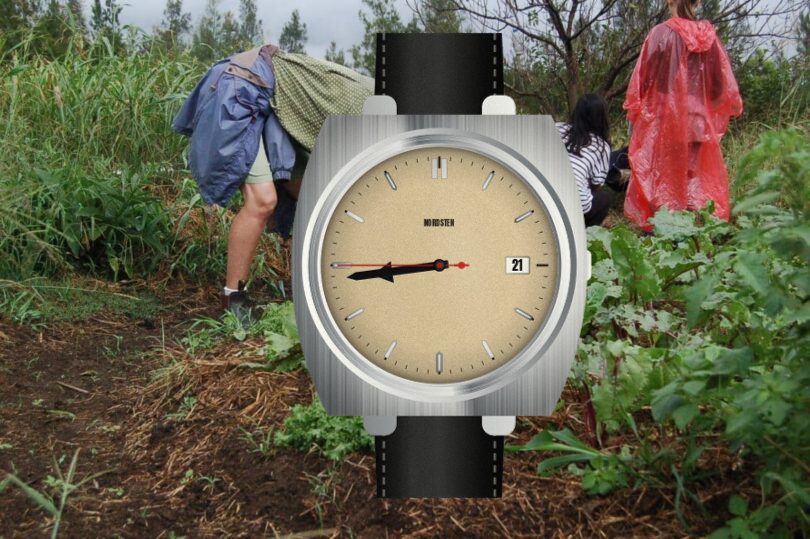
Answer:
8 h 43 min 45 s
